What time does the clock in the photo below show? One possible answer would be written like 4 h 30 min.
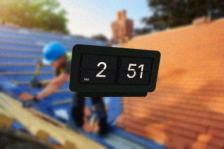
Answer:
2 h 51 min
